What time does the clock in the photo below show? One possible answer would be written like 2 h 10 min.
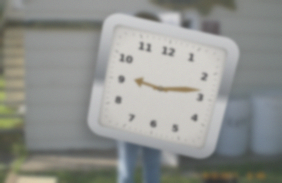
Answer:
9 h 13 min
